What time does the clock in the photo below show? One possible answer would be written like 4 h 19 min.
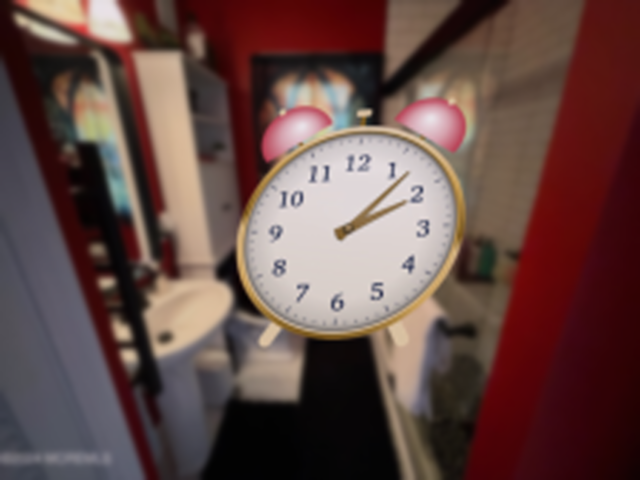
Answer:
2 h 07 min
